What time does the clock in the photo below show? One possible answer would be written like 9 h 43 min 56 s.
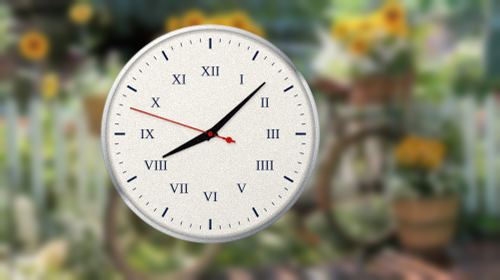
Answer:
8 h 07 min 48 s
